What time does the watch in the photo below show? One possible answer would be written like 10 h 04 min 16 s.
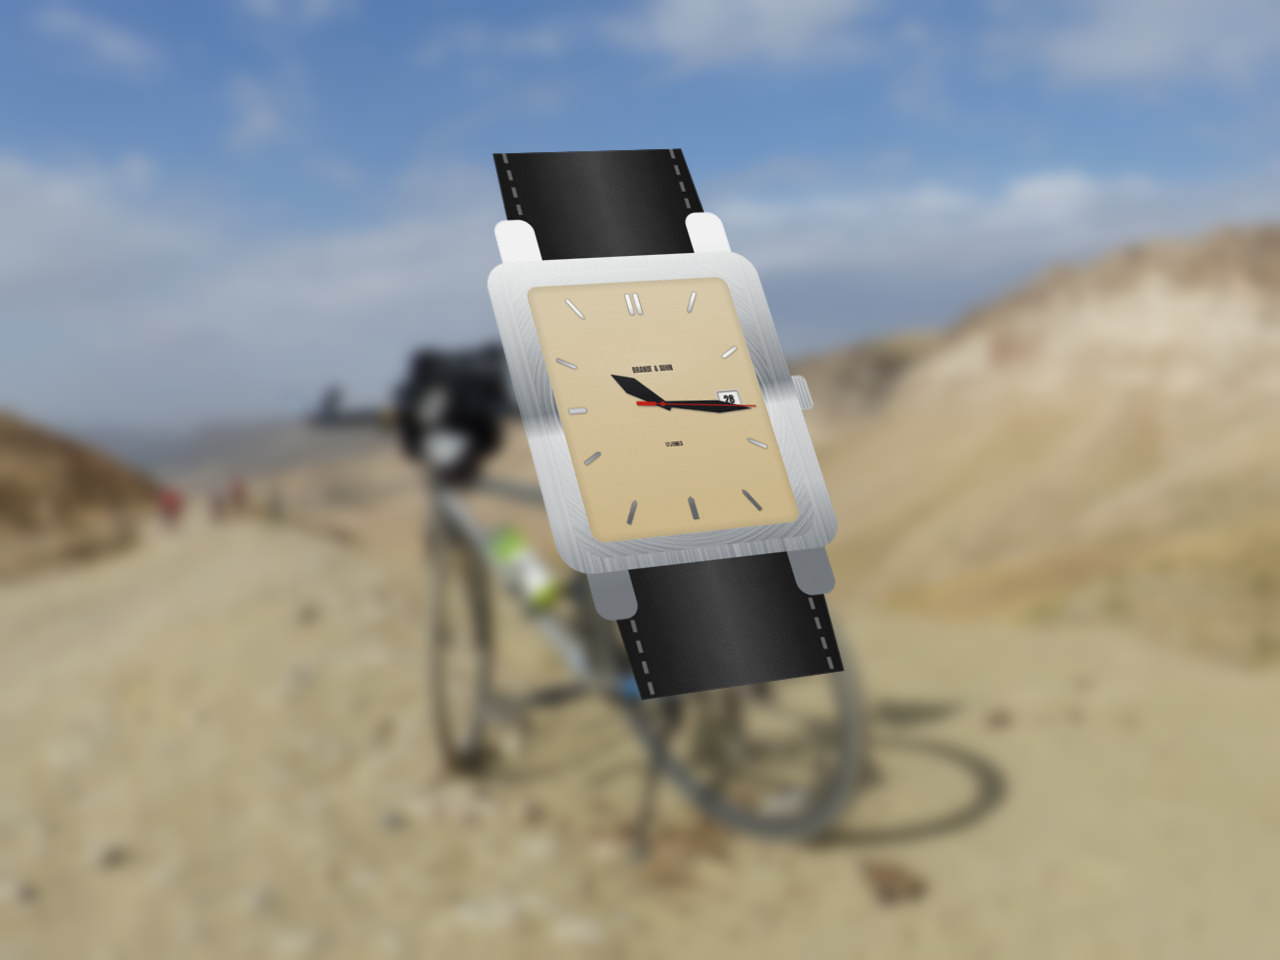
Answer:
10 h 16 min 16 s
